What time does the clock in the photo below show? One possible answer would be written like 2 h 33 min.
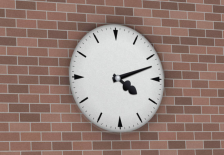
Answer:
4 h 12 min
